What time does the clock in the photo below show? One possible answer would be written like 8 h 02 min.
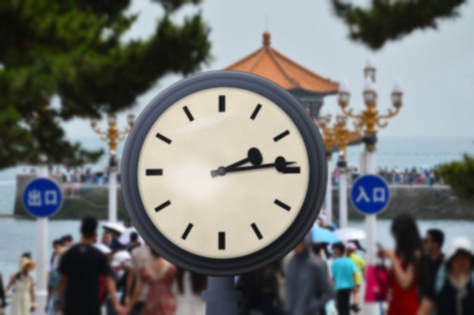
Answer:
2 h 14 min
